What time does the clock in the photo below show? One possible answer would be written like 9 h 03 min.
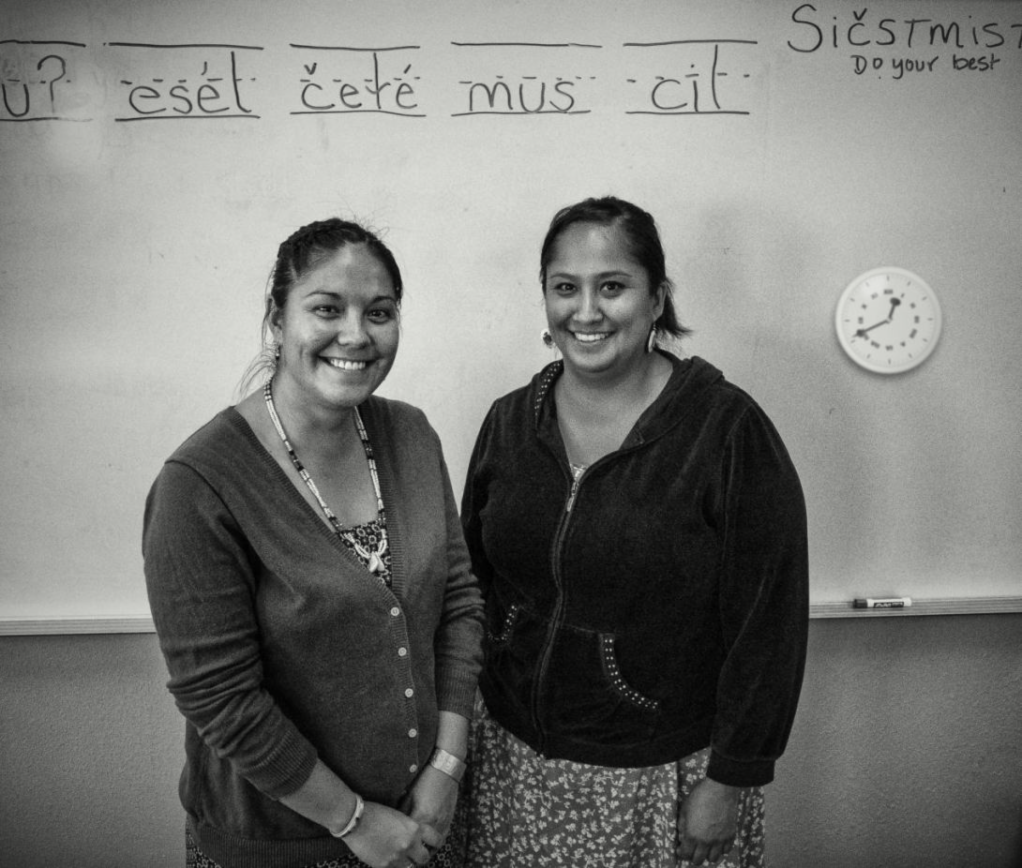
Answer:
12 h 41 min
